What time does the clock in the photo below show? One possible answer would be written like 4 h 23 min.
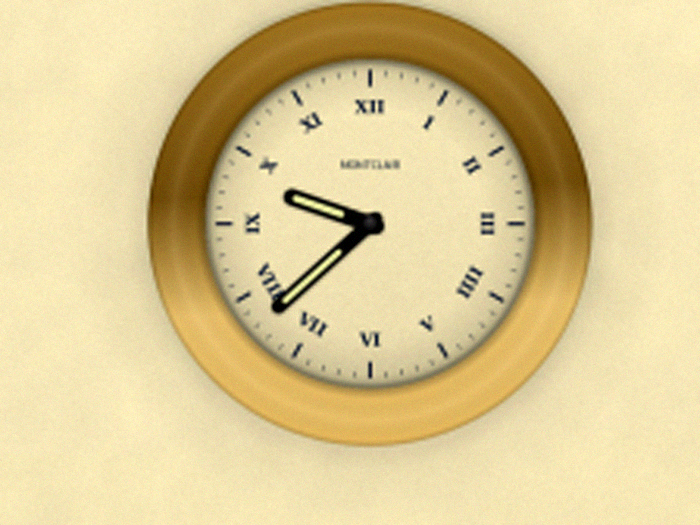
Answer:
9 h 38 min
